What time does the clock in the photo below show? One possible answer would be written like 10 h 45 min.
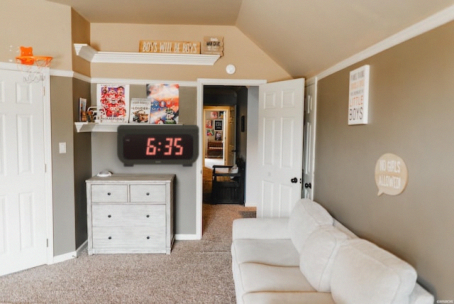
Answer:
6 h 35 min
